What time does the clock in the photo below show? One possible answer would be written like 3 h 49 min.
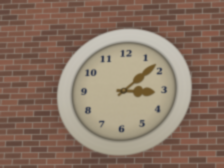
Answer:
3 h 08 min
